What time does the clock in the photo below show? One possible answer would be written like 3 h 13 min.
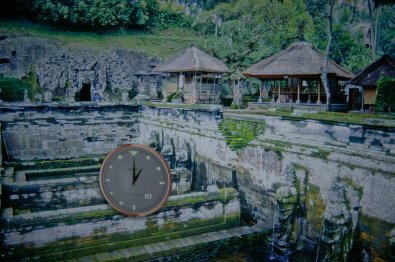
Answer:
1 h 00 min
